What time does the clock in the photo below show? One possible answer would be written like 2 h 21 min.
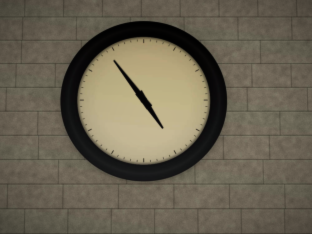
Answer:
4 h 54 min
